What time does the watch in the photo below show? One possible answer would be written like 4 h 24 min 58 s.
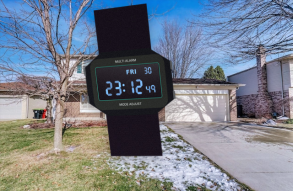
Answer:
23 h 12 min 49 s
